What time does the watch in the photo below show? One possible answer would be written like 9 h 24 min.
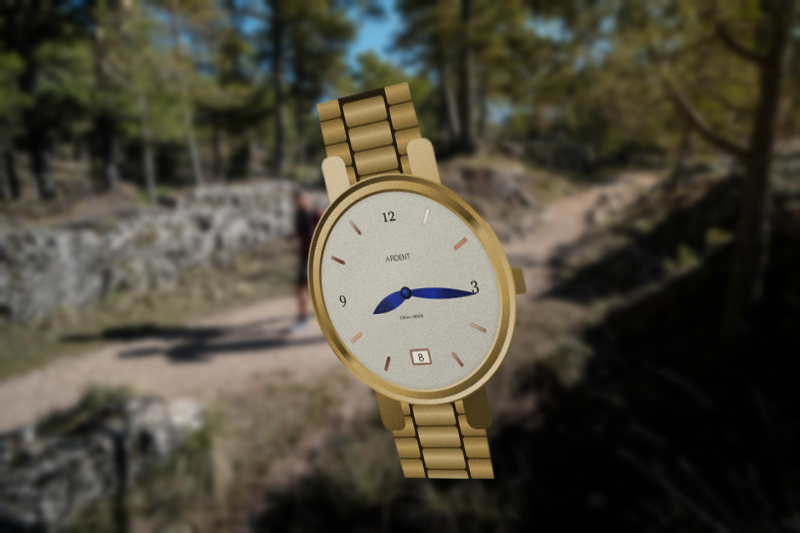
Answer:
8 h 16 min
